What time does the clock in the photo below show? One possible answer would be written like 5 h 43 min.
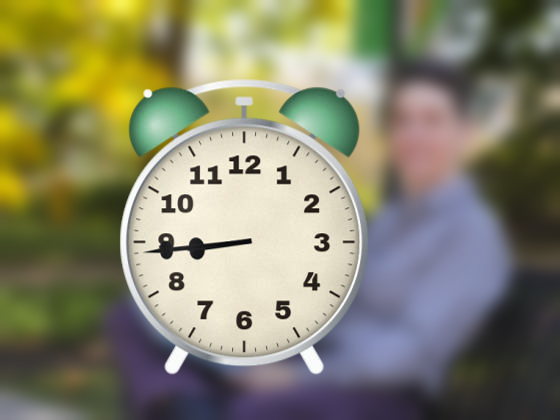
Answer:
8 h 44 min
